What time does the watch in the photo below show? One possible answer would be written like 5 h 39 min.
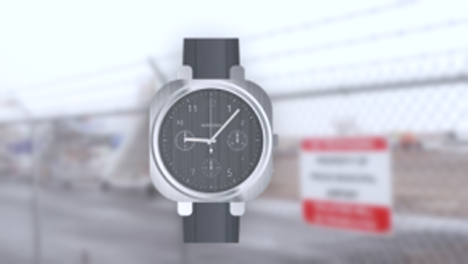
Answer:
9 h 07 min
